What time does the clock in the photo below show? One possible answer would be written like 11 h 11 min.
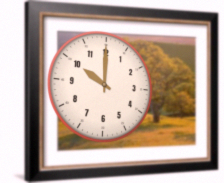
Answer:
10 h 00 min
